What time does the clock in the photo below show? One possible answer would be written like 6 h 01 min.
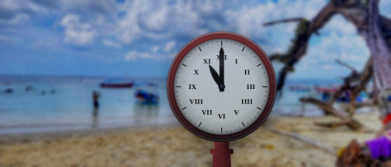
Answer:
11 h 00 min
